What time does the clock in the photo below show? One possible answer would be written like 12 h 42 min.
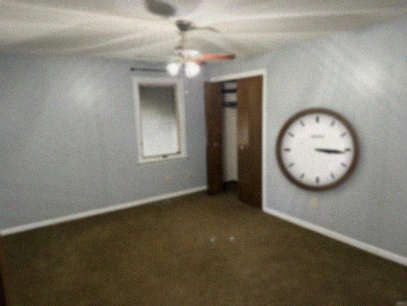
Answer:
3 h 16 min
